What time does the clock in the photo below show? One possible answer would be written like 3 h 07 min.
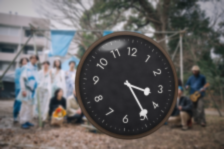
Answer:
3 h 24 min
